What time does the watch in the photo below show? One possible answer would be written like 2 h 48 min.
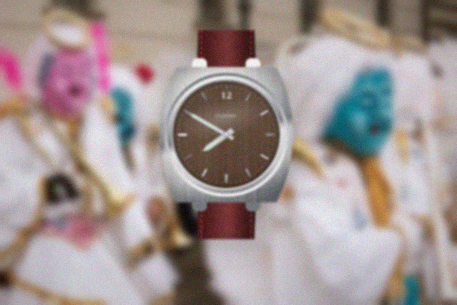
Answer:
7 h 50 min
